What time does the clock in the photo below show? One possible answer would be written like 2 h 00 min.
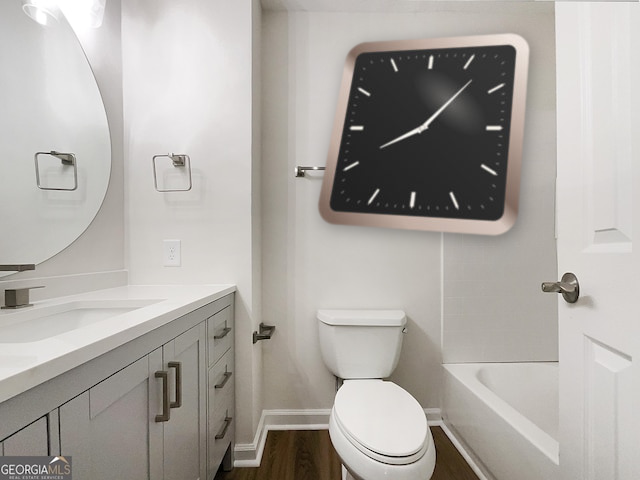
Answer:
8 h 07 min
